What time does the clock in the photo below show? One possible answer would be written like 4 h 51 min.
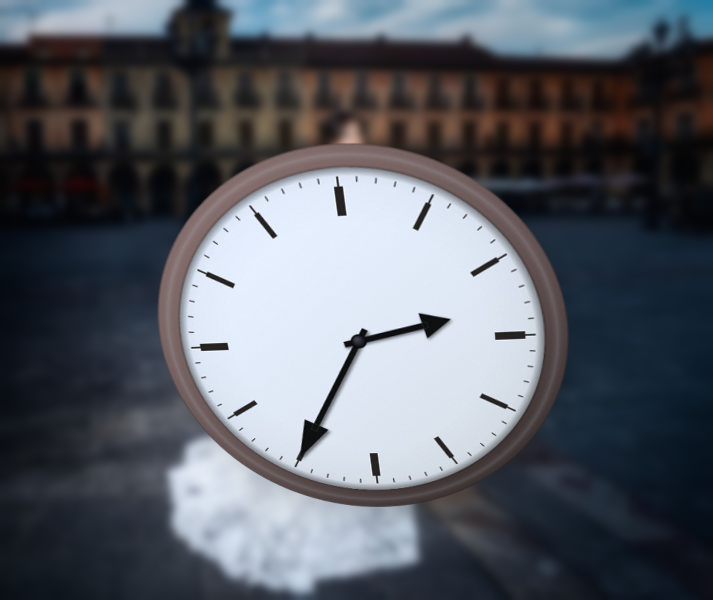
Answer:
2 h 35 min
